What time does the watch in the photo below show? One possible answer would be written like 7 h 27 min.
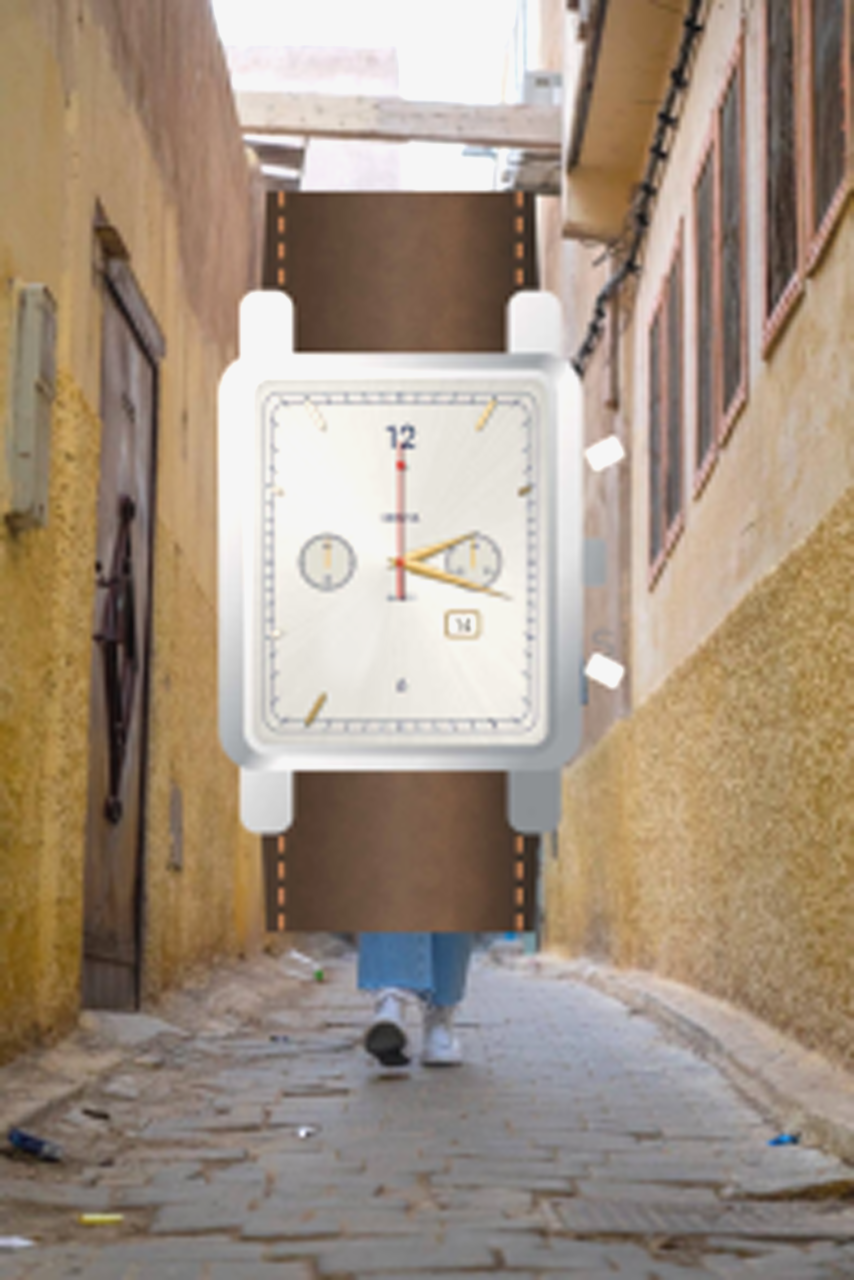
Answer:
2 h 18 min
